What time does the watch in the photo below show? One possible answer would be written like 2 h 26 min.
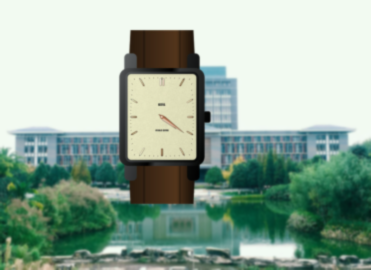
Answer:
4 h 21 min
